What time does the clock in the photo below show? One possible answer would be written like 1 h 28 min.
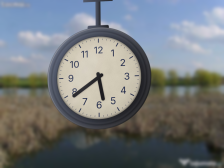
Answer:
5 h 39 min
